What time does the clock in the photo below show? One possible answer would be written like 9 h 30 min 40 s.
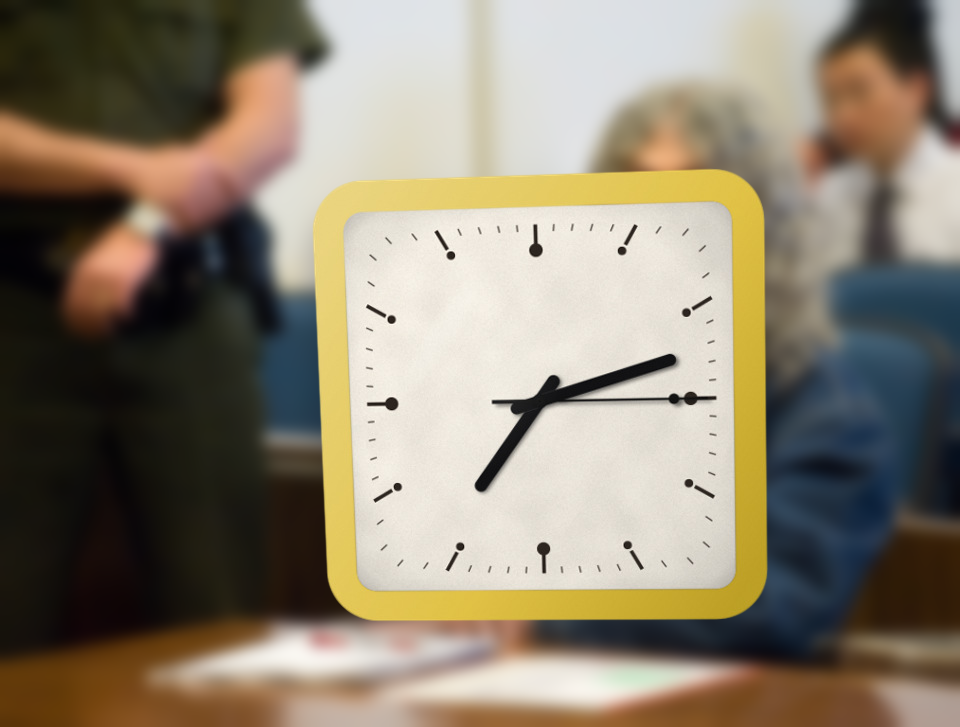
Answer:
7 h 12 min 15 s
